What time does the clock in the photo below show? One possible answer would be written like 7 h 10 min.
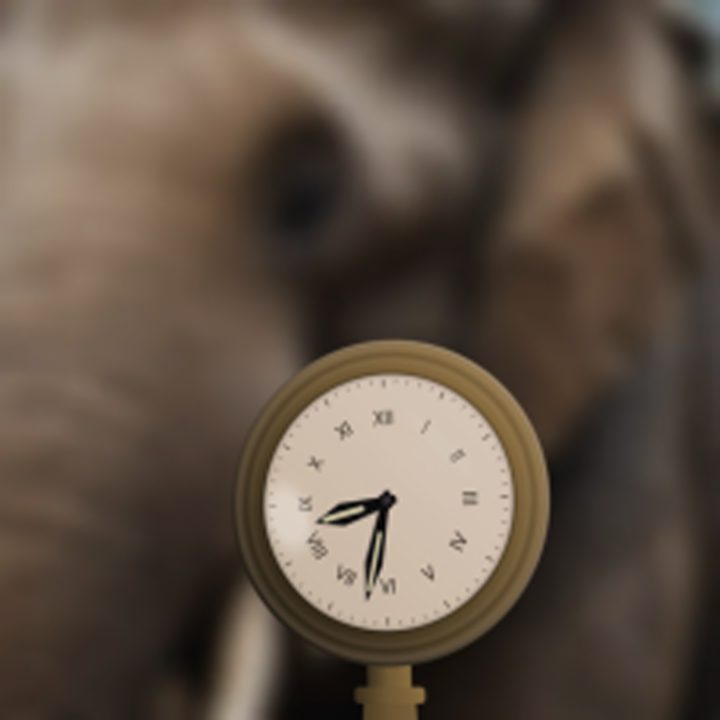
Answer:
8 h 32 min
